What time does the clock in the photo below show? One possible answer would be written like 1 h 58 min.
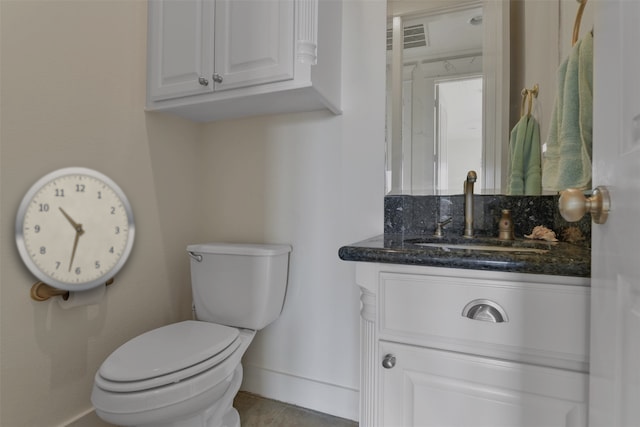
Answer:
10 h 32 min
